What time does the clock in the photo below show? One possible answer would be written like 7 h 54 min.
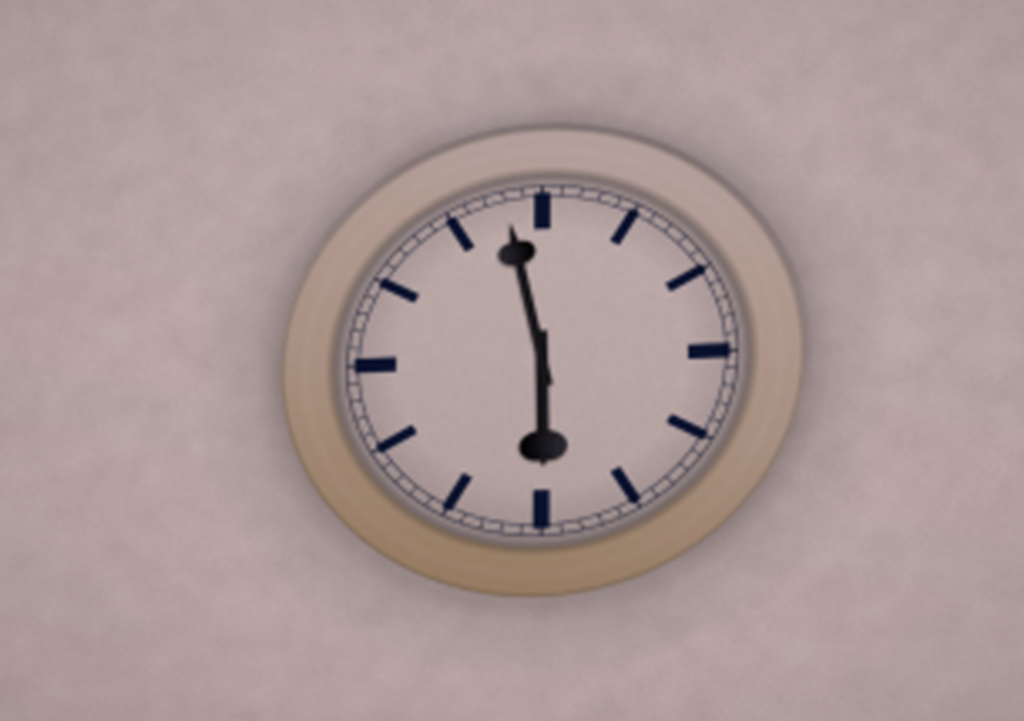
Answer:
5 h 58 min
